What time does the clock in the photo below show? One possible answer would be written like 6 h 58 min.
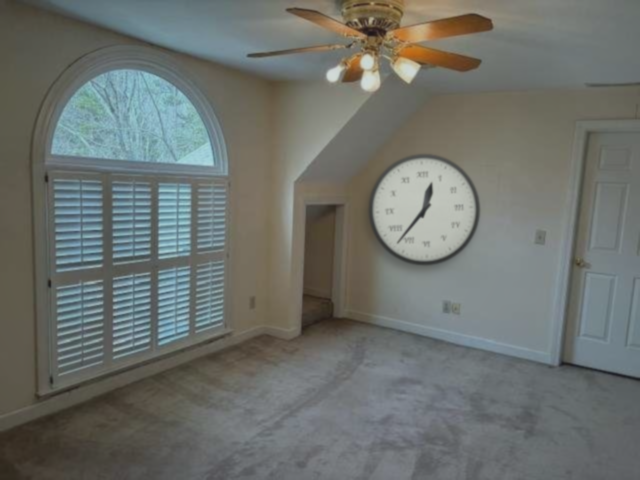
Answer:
12 h 37 min
